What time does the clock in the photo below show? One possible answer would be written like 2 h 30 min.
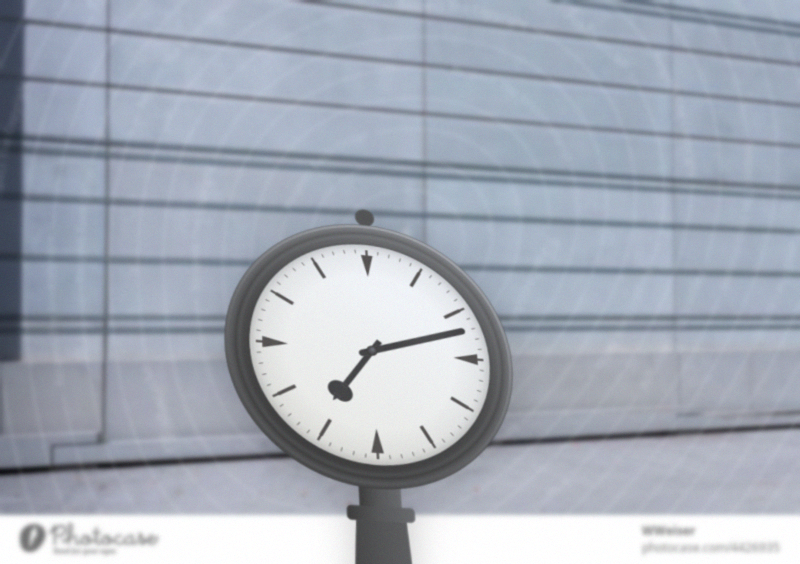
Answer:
7 h 12 min
